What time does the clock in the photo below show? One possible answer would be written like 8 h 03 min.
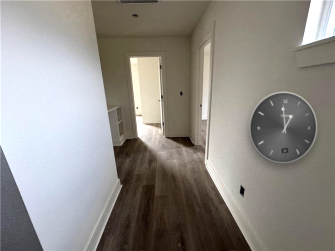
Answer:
12 h 59 min
